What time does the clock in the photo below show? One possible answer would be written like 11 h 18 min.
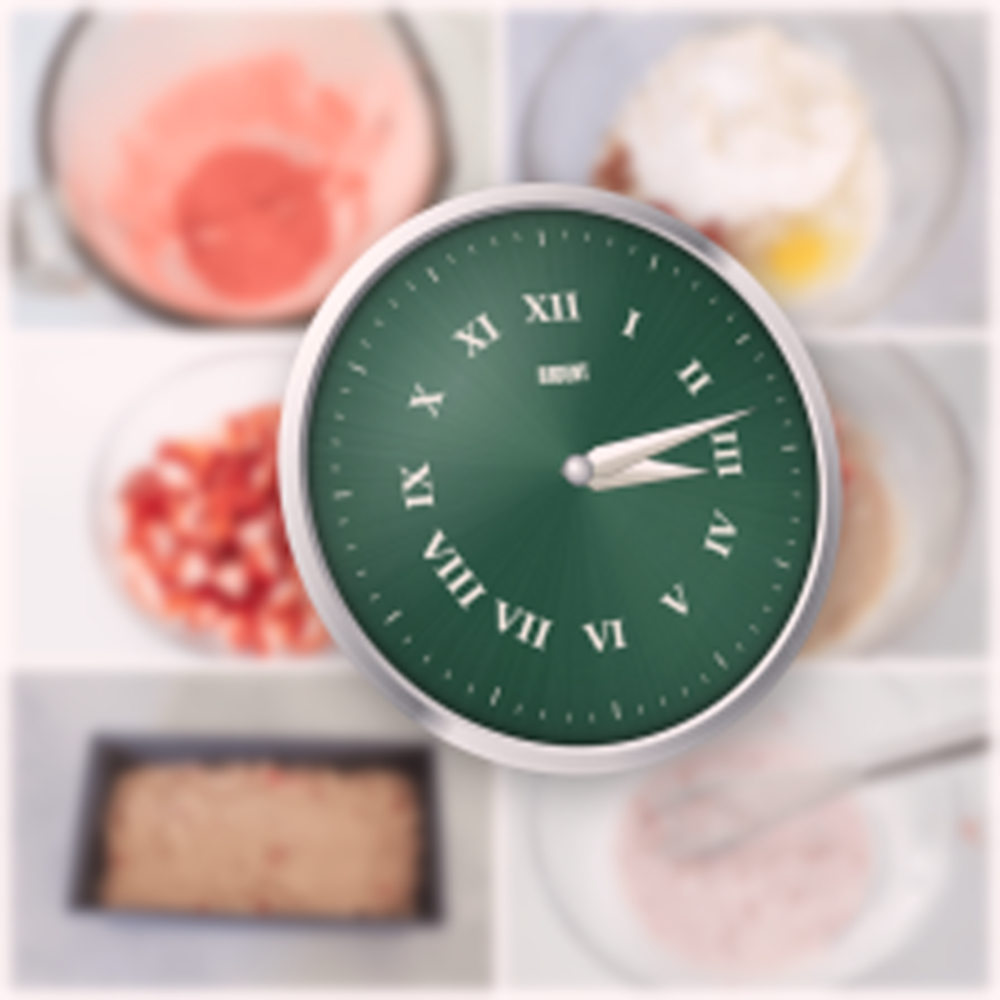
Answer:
3 h 13 min
